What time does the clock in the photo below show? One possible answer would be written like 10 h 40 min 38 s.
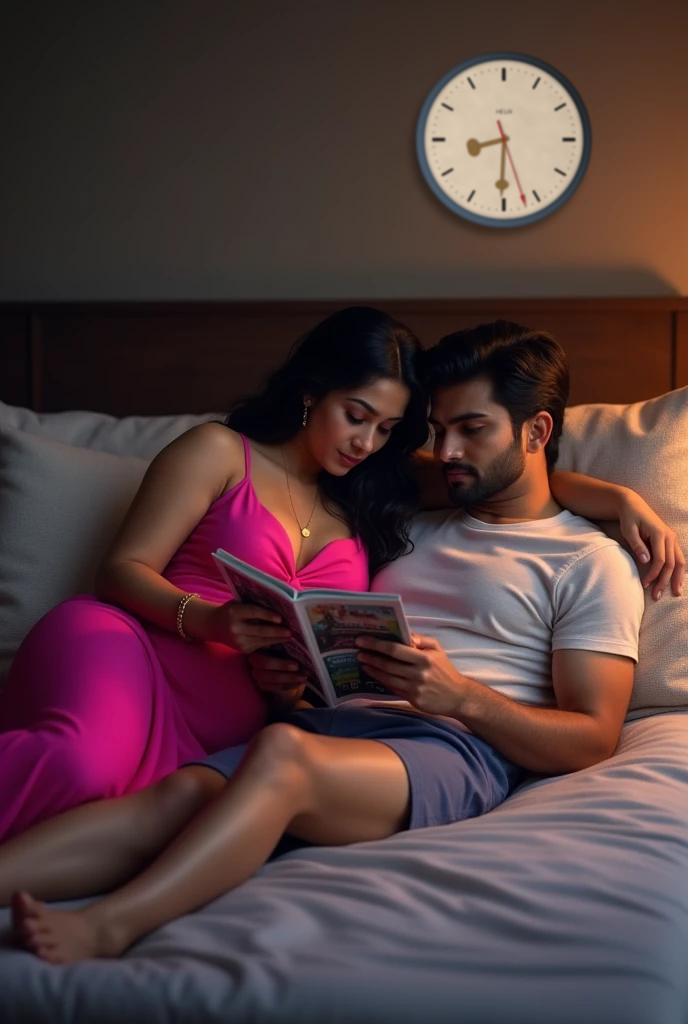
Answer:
8 h 30 min 27 s
